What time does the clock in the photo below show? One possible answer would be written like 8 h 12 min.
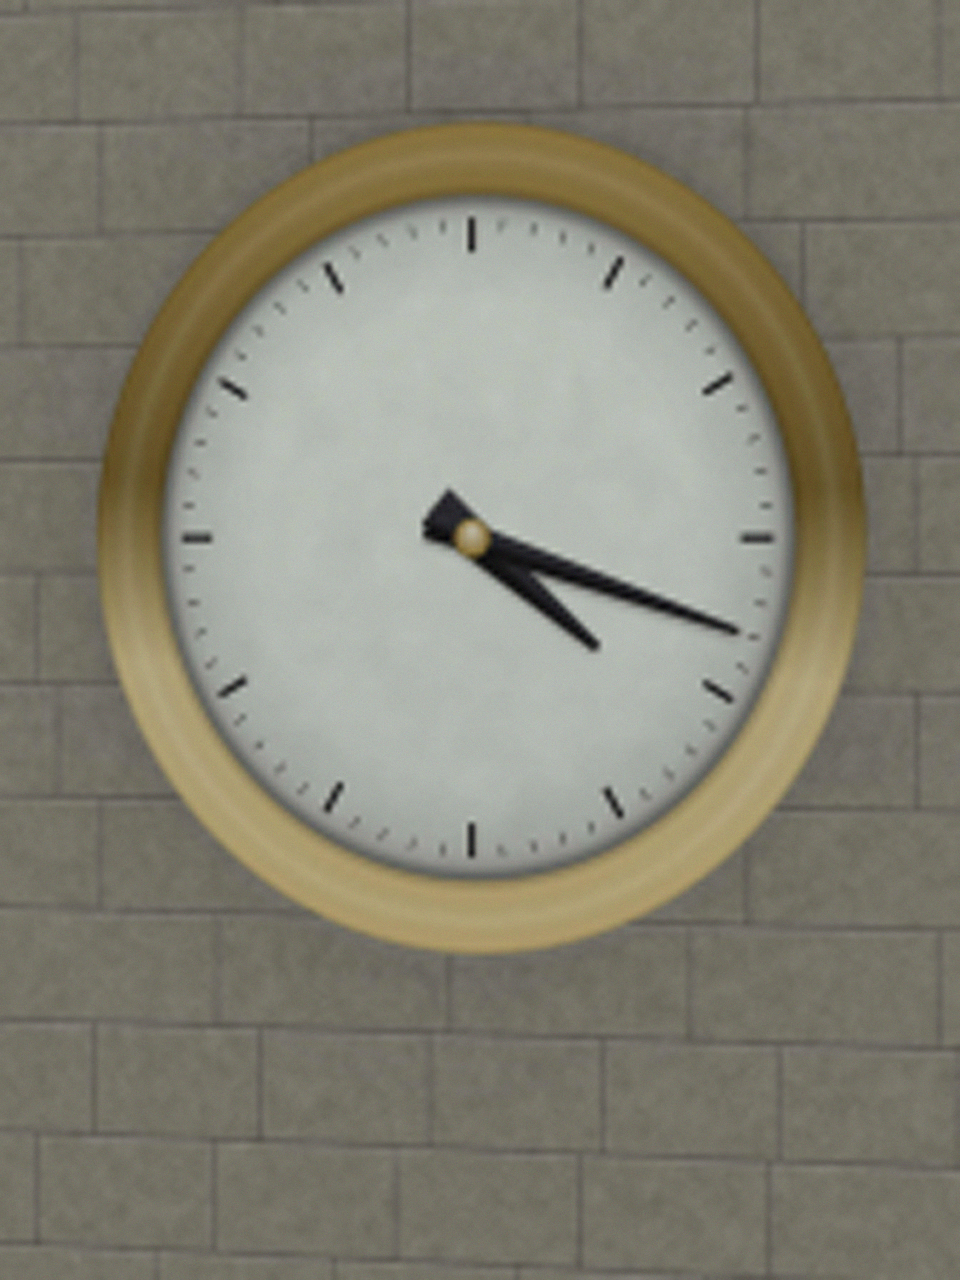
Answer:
4 h 18 min
